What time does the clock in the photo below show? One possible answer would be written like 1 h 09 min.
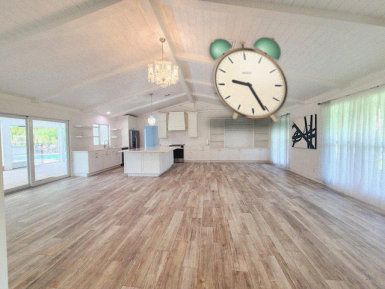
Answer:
9 h 26 min
